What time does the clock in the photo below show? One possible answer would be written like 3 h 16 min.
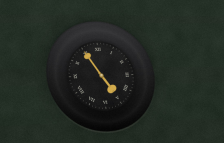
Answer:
4 h 55 min
